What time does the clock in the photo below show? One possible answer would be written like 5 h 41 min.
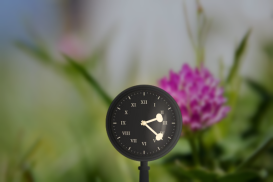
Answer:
2 h 22 min
